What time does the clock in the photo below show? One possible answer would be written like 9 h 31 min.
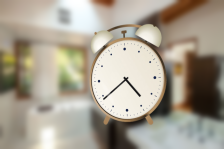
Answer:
4 h 39 min
